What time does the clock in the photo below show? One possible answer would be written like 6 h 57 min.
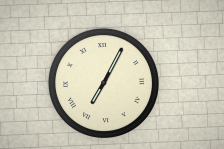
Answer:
7 h 05 min
